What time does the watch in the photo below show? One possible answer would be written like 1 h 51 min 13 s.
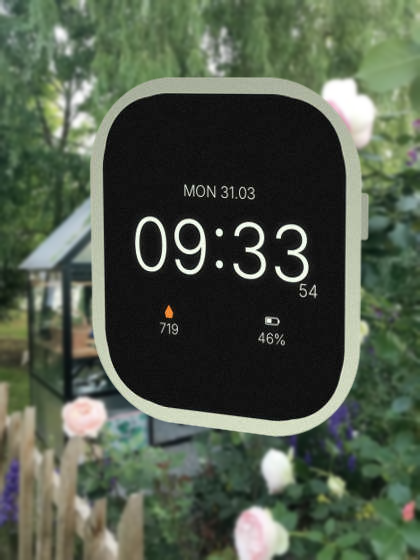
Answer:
9 h 33 min 54 s
